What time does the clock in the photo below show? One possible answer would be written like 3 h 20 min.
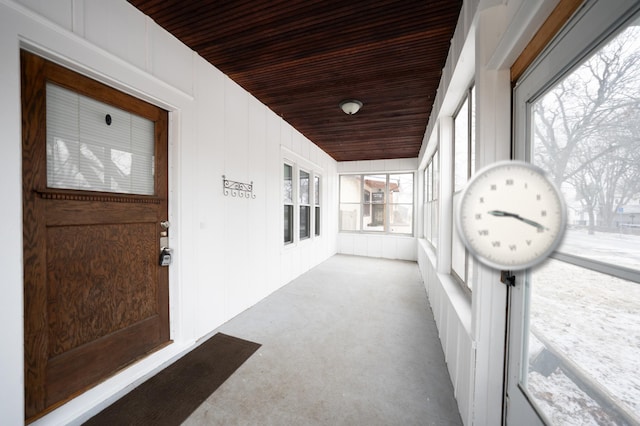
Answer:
9 h 19 min
